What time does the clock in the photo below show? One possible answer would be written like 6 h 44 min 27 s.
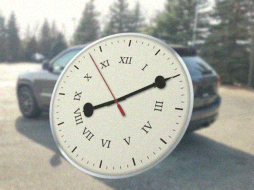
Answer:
8 h 09 min 53 s
